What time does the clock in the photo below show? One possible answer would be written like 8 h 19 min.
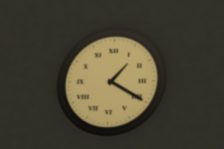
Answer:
1 h 20 min
